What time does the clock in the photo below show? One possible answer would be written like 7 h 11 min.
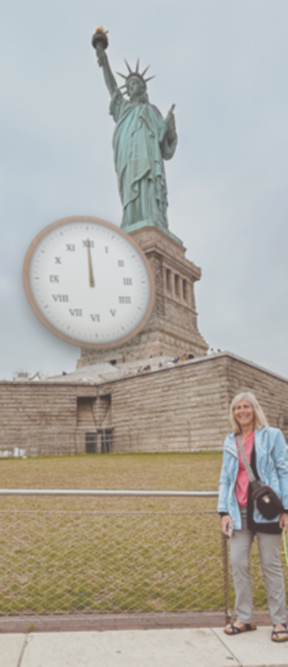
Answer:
12 h 00 min
